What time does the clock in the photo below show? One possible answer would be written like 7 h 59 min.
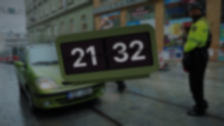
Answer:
21 h 32 min
